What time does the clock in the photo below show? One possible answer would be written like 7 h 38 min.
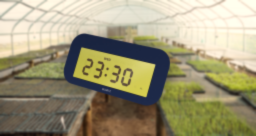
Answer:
23 h 30 min
